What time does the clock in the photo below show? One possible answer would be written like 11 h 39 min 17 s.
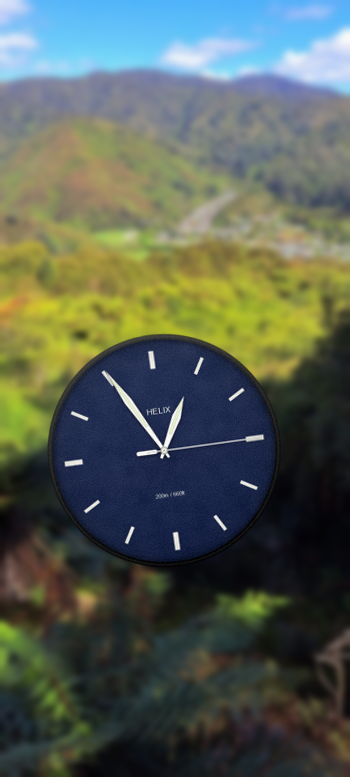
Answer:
12 h 55 min 15 s
